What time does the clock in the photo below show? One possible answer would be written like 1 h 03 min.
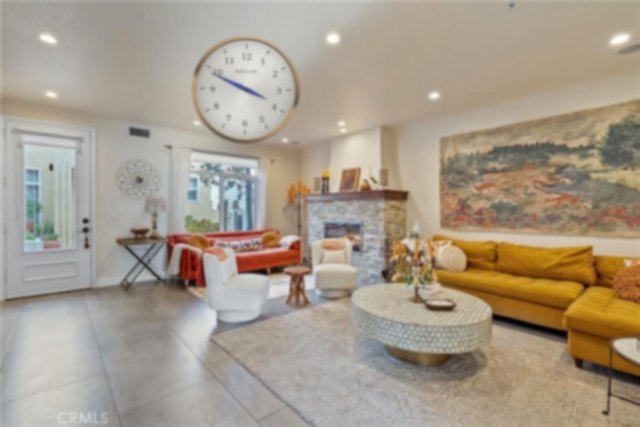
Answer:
3 h 49 min
